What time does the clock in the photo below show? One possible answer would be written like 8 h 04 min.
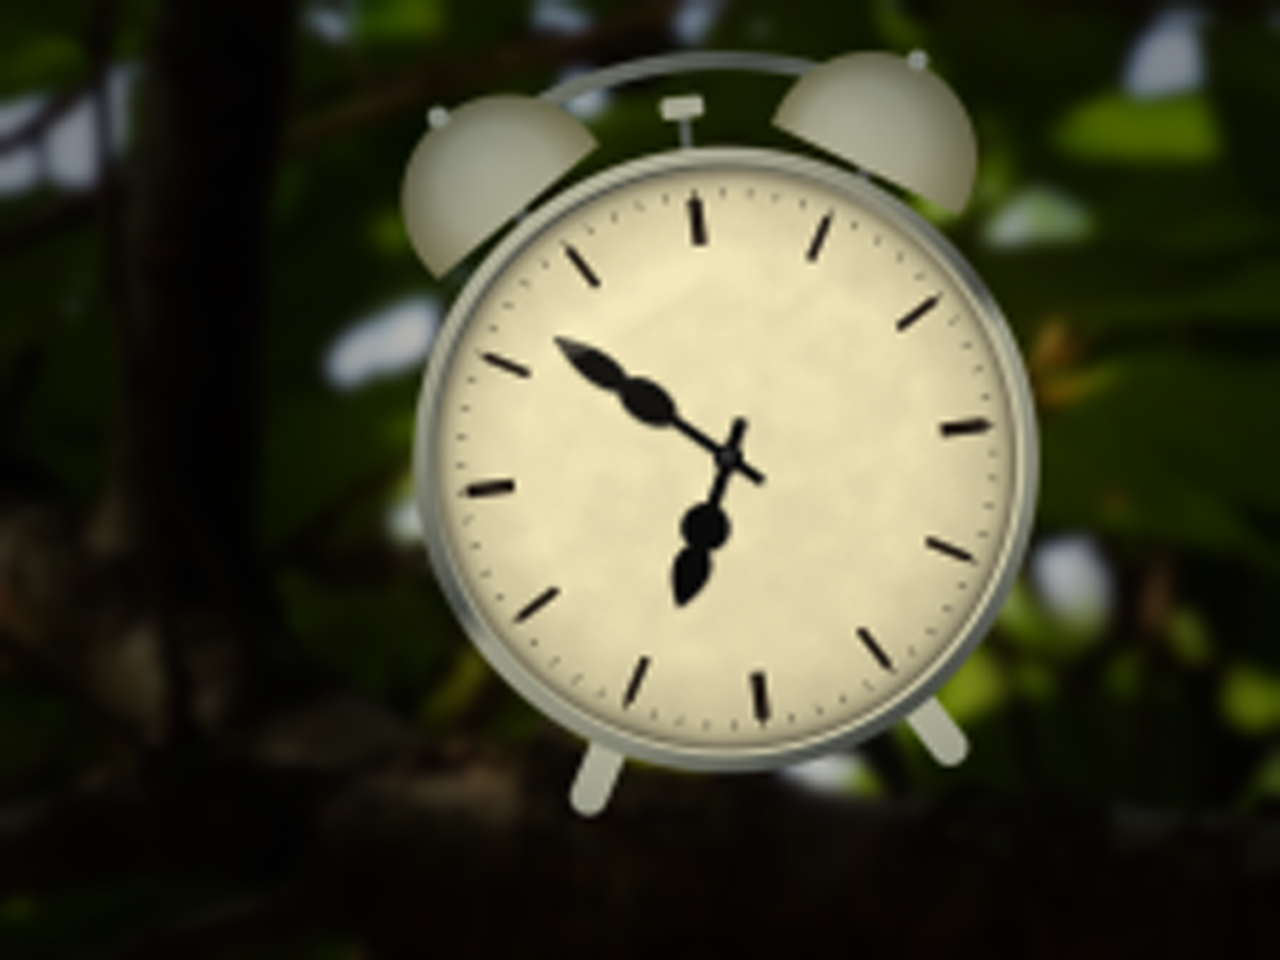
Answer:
6 h 52 min
